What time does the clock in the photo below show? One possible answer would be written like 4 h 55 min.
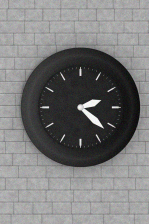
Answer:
2 h 22 min
